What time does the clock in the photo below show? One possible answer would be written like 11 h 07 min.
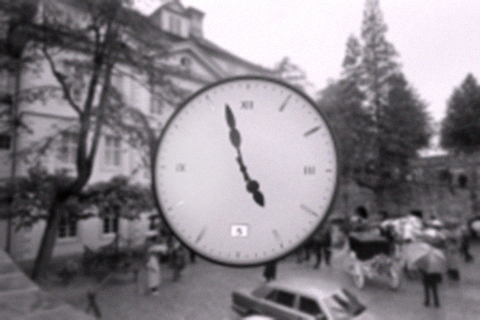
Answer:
4 h 57 min
